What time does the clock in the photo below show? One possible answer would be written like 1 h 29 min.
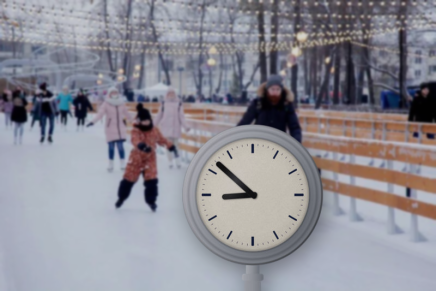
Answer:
8 h 52 min
